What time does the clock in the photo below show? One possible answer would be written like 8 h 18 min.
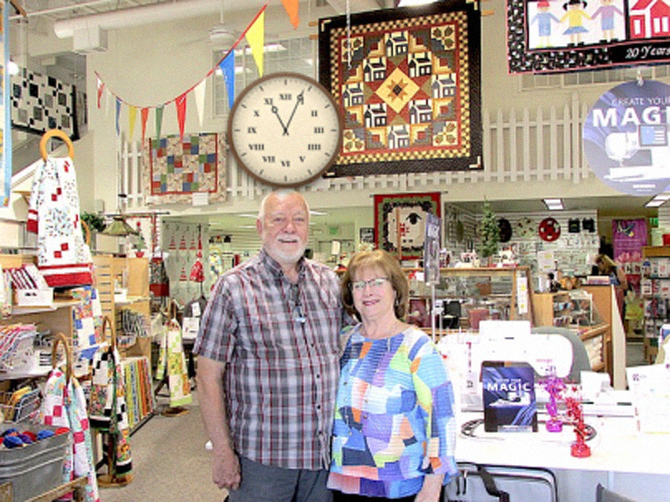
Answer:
11 h 04 min
